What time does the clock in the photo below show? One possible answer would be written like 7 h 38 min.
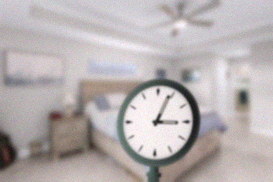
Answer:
3 h 04 min
